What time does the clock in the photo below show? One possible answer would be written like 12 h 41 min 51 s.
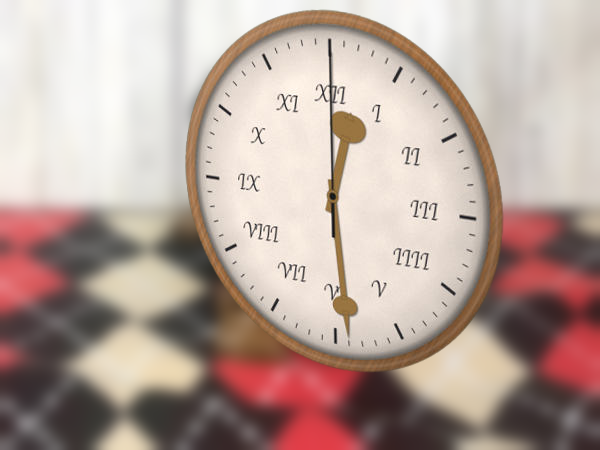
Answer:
12 h 29 min 00 s
